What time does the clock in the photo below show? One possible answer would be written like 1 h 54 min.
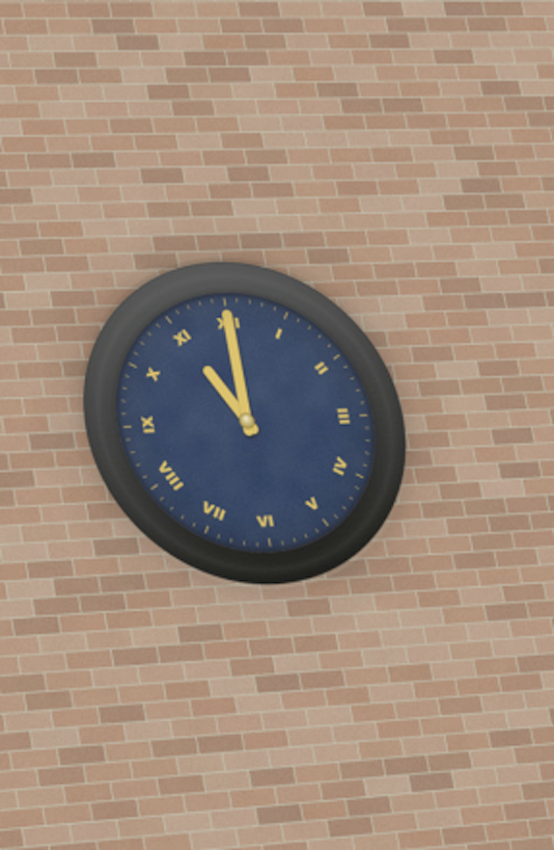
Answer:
11 h 00 min
